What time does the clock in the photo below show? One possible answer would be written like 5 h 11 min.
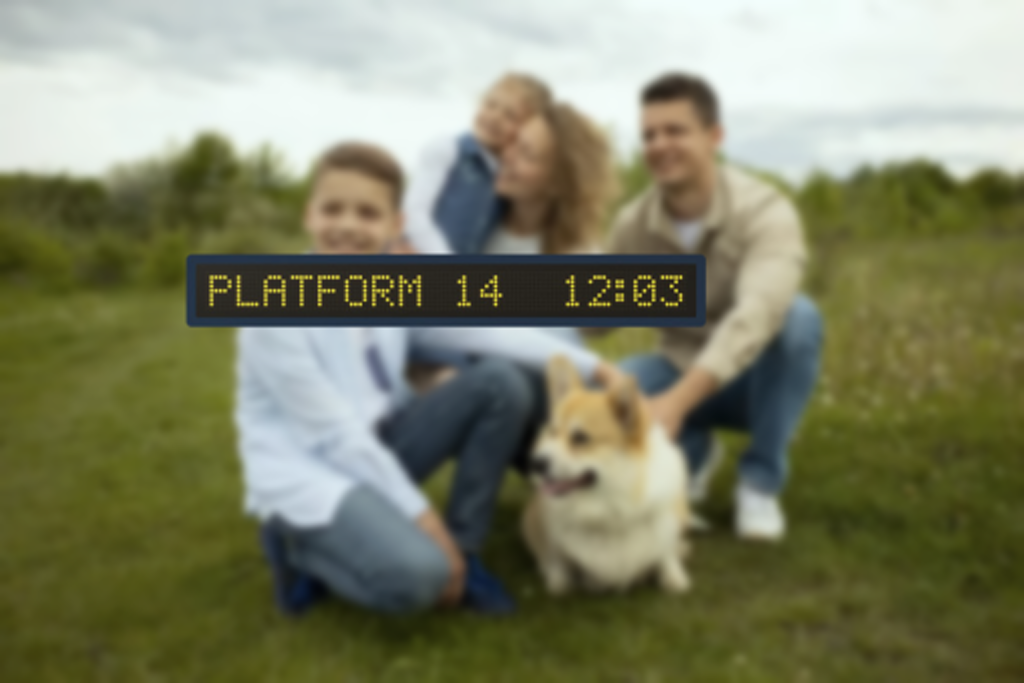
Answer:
12 h 03 min
